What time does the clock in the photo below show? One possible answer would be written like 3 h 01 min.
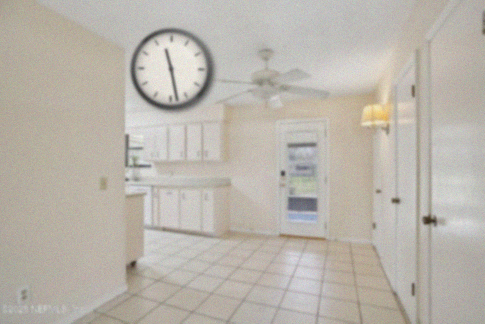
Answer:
11 h 28 min
